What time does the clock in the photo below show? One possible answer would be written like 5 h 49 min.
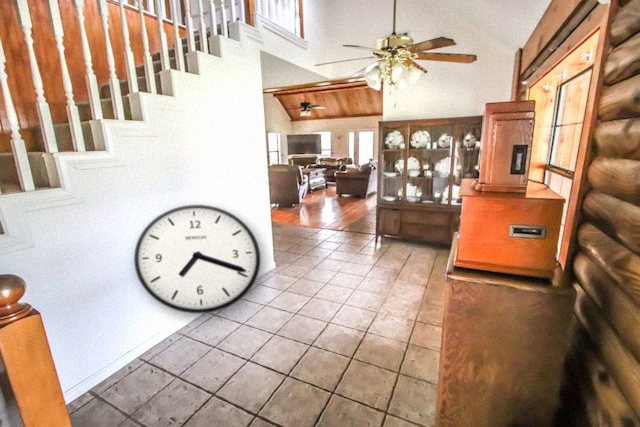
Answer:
7 h 19 min
